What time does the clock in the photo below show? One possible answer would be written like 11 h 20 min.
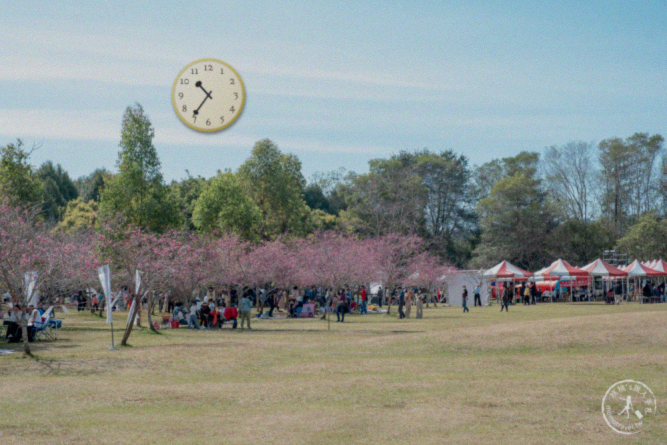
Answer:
10 h 36 min
